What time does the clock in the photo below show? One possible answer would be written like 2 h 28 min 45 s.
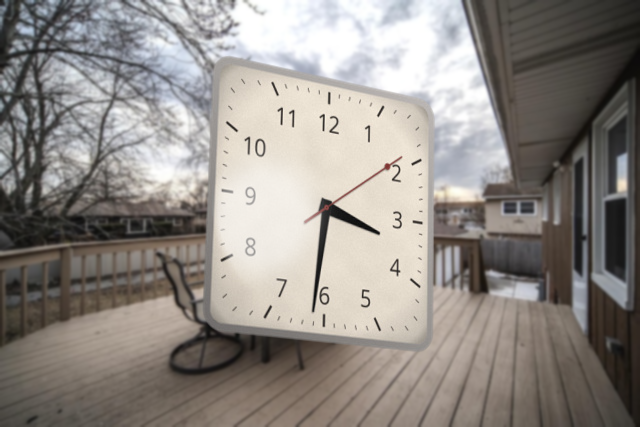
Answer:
3 h 31 min 09 s
